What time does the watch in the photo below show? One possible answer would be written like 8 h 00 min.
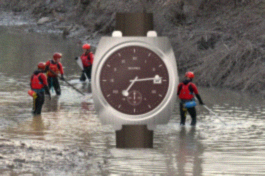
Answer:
7 h 14 min
